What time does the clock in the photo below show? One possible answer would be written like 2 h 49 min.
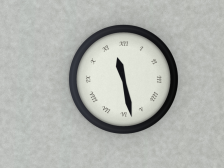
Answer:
11 h 28 min
